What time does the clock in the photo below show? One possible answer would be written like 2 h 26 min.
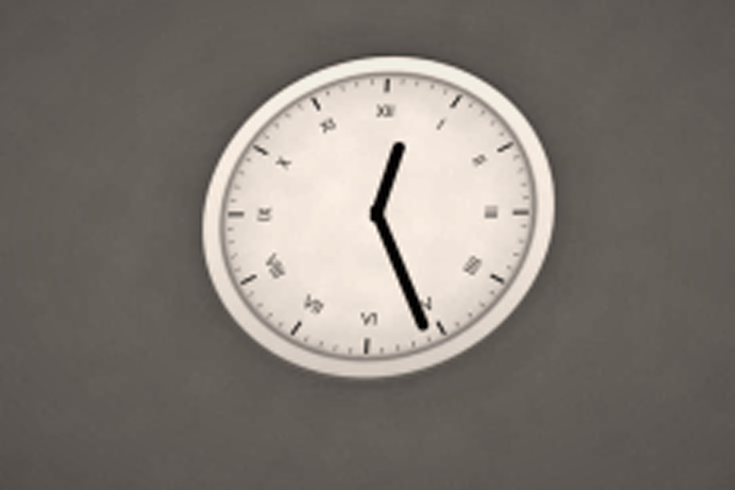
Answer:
12 h 26 min
